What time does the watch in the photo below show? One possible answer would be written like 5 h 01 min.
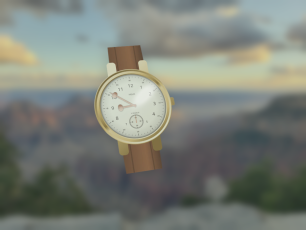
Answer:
8 h 51 min
